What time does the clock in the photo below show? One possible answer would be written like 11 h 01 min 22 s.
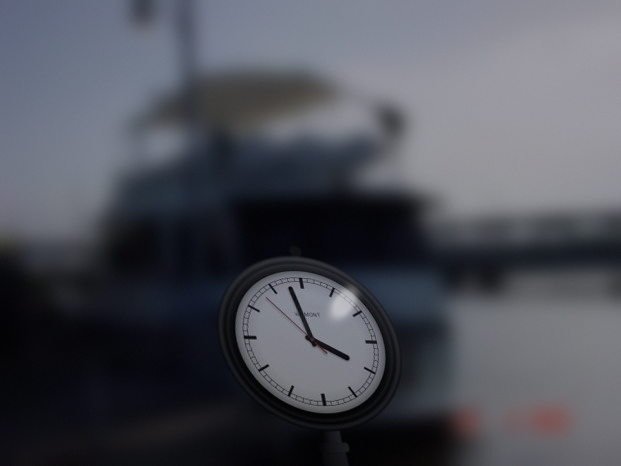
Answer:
3 h 57 min 53 s
